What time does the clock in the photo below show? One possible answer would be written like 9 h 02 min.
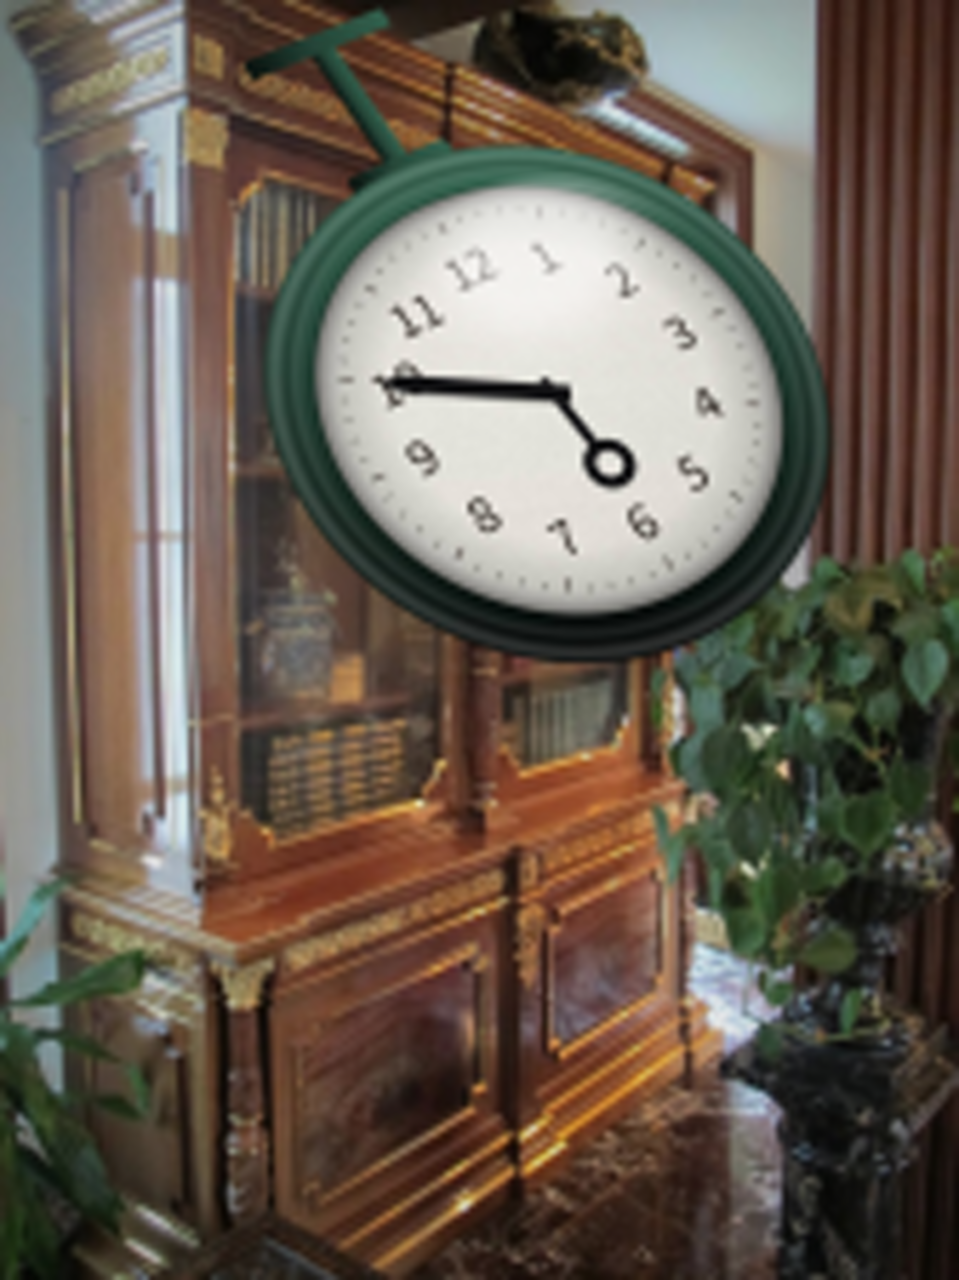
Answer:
5 h 50 min
